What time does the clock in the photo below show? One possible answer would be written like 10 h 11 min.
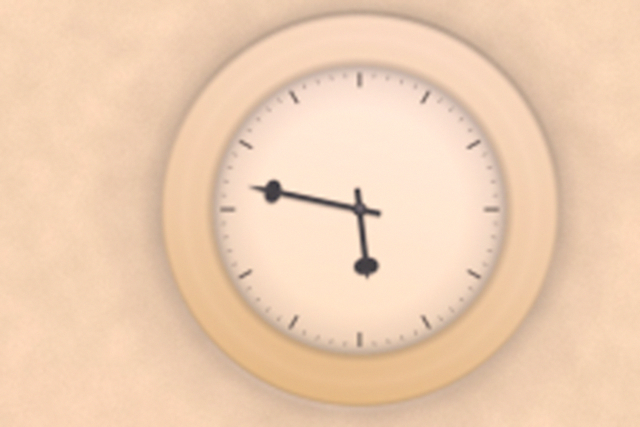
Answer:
5 h 47 min
